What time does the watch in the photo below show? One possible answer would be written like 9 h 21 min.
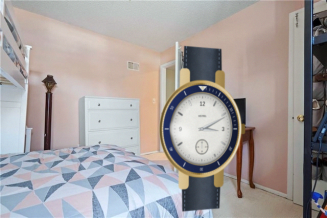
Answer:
3 h 11 min
